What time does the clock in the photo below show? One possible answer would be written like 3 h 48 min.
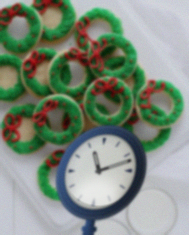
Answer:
11 h 12 min
